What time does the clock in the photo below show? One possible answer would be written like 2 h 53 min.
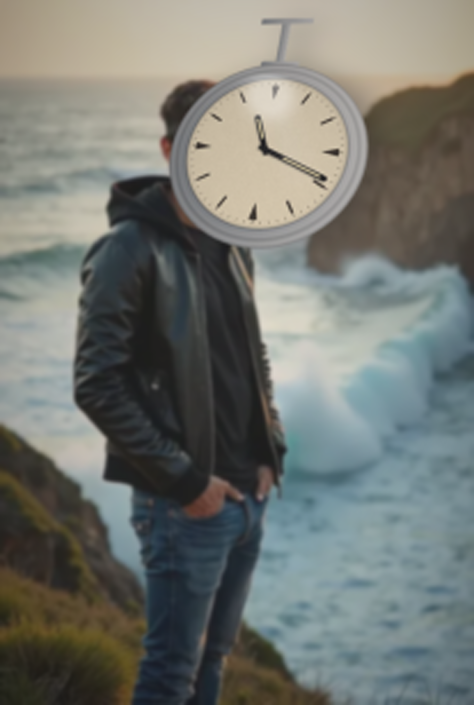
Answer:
11 h 19 min
